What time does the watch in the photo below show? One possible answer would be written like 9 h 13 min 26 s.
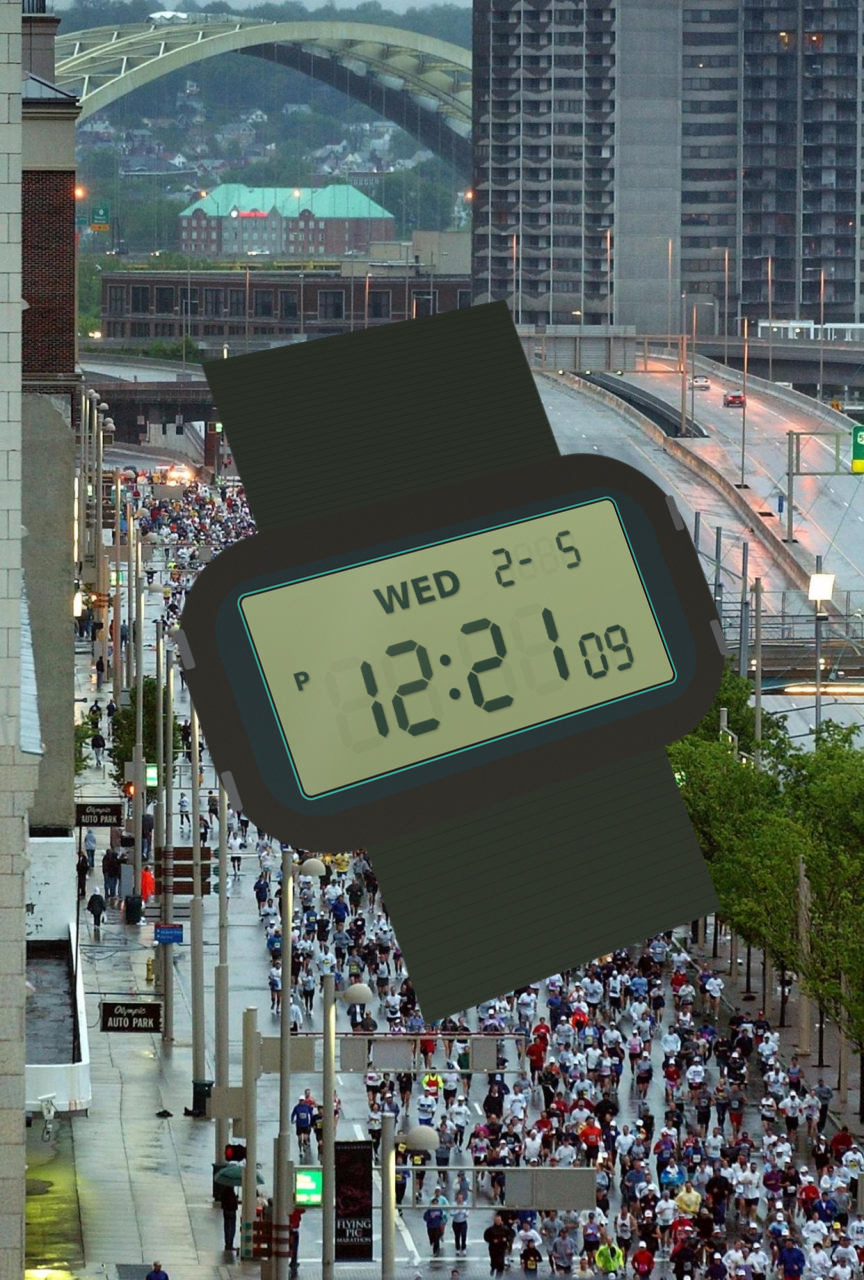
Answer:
12 h 21 min 09 s
